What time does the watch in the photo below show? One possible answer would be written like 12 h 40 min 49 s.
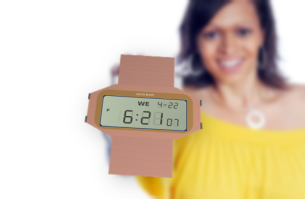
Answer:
6 h 21 min 07 s
